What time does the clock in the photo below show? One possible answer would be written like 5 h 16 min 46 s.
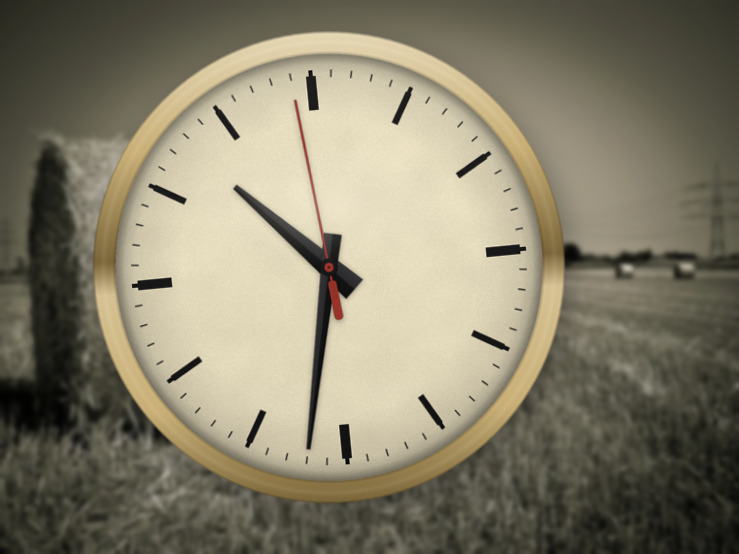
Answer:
10 h 31 min 59 s
